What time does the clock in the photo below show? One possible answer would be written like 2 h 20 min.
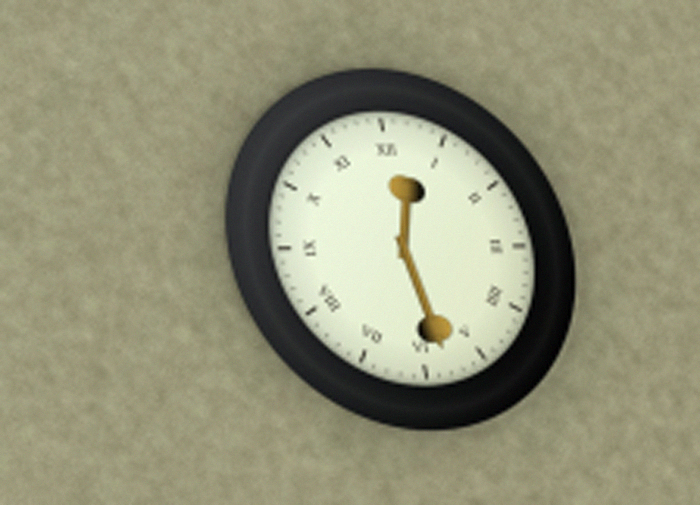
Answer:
12 h 28 min
